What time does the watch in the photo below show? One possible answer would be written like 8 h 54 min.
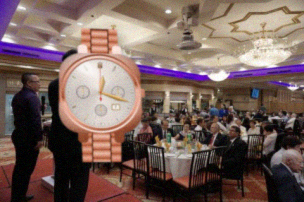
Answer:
12 h 18 min
